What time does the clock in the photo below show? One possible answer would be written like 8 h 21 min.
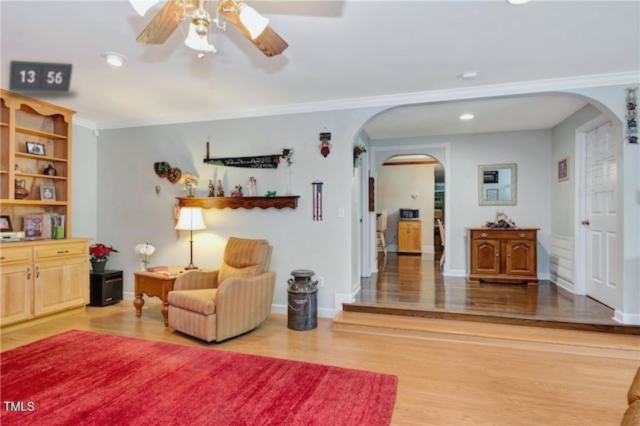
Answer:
13 h 56 min
